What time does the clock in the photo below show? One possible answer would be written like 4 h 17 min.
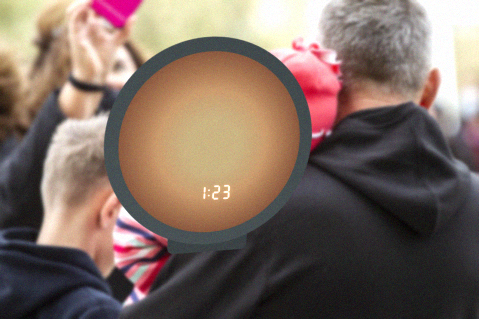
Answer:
1 h 23 min
